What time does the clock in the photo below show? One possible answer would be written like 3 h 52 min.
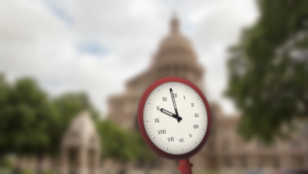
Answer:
9 h 59 min
